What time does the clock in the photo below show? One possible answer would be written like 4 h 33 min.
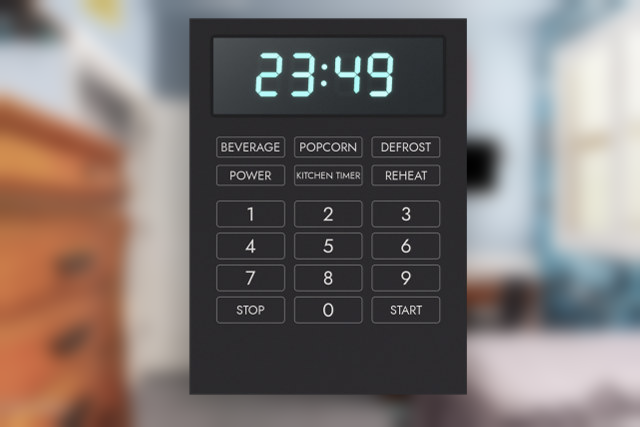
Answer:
23 h 49 min
